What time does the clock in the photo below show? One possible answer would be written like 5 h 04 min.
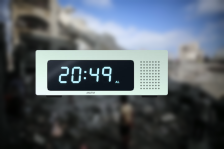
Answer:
20 h 49 min
